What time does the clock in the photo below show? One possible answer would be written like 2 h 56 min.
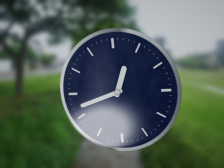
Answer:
12 h 42 min
